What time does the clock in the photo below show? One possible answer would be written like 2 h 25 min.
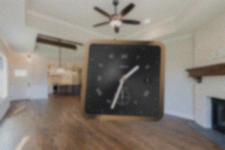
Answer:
1 h 33 min
